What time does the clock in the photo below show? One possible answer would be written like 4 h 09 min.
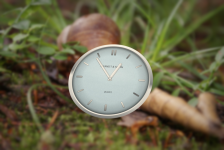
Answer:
12 h 54 min
